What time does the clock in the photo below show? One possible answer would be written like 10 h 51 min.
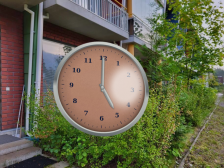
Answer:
5 h 00 min
